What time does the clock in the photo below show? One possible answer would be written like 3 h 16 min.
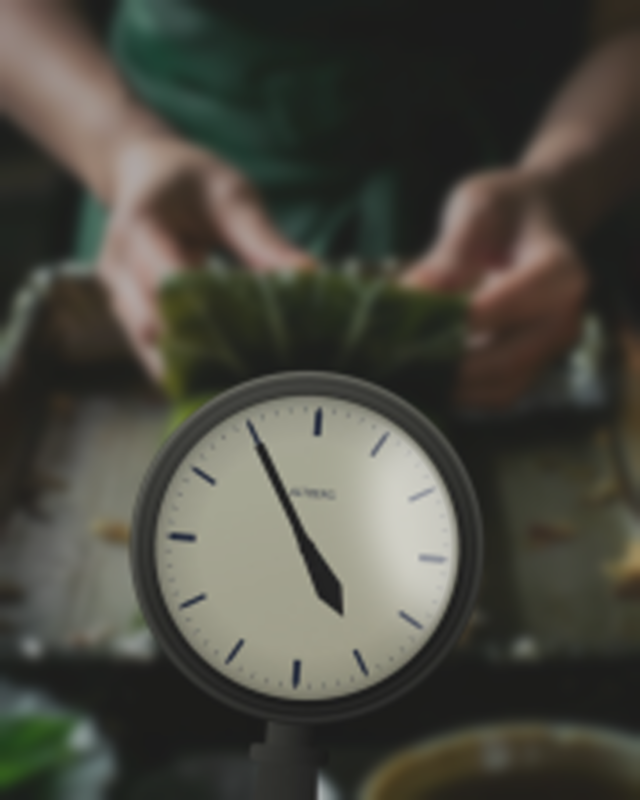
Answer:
4 h 55 min
